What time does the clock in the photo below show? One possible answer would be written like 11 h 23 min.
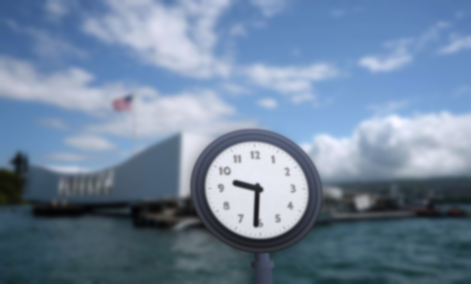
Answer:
9 h 31 min
